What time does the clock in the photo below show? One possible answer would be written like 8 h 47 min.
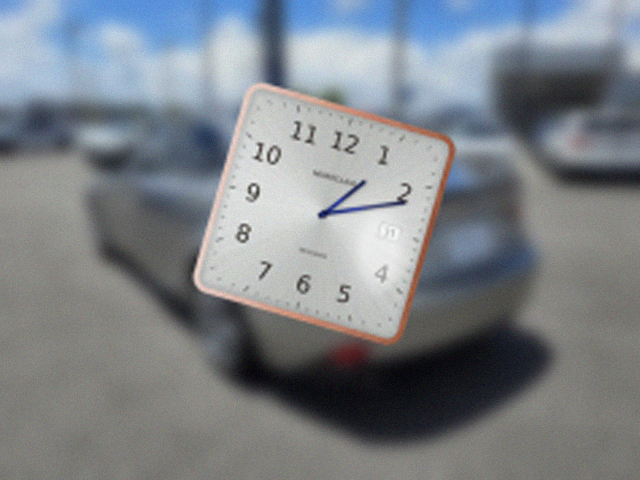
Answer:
1 h 11 min
